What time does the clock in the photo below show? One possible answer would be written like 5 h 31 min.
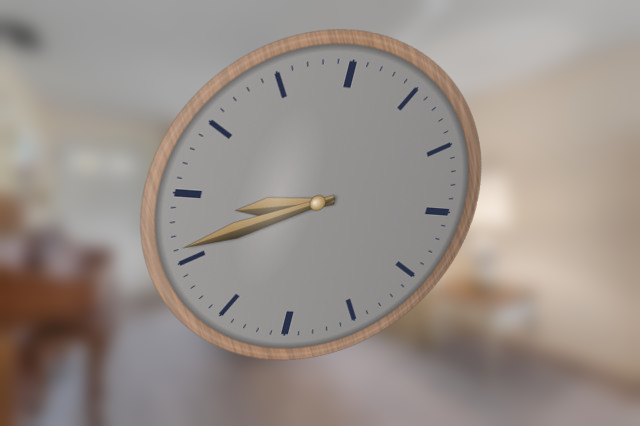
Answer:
8 h 41 min
